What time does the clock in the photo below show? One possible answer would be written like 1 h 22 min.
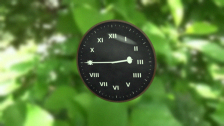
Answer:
2 h 45 min
